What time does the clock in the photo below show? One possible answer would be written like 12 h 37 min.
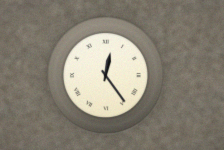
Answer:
12 h 24 min
